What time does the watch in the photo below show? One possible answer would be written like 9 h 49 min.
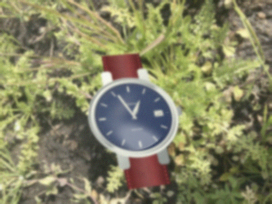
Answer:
12 h 56 min
